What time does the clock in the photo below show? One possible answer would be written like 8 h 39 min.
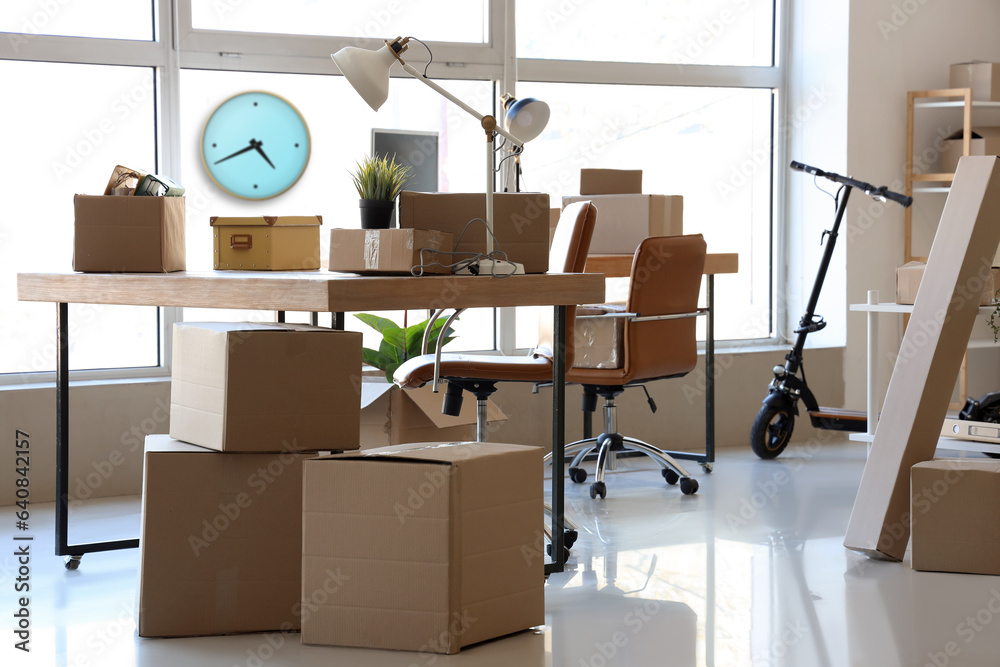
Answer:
4 h 41 min
